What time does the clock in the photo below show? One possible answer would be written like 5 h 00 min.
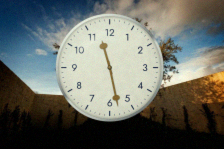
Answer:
11 h 28 min
